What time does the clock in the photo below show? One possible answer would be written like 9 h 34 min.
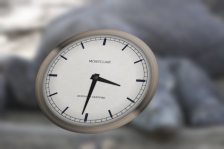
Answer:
3 h 31 min
